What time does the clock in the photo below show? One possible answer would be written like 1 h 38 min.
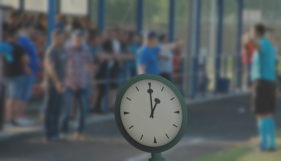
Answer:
1 h 00 min
